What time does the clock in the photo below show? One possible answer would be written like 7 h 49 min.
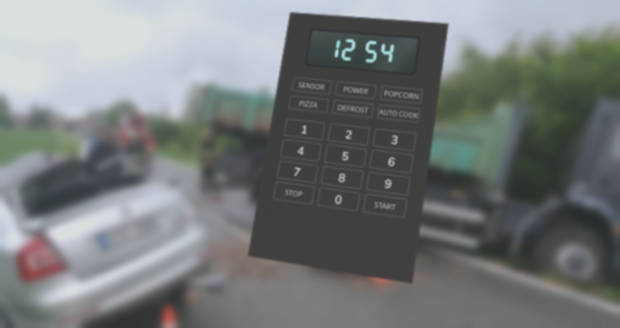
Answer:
12 h 54 min
